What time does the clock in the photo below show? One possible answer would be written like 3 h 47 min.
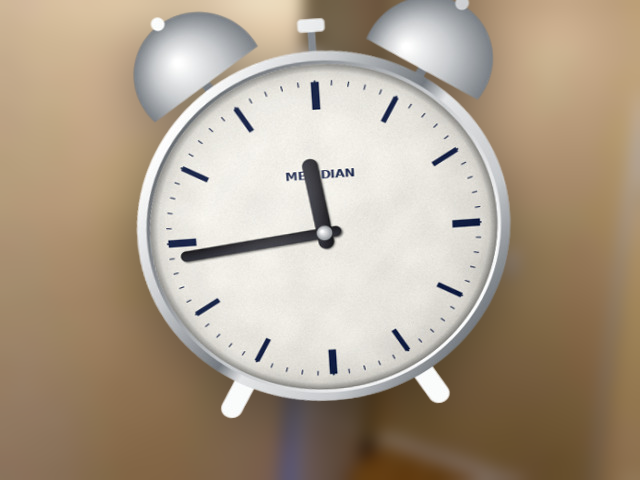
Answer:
11 h 44 min
